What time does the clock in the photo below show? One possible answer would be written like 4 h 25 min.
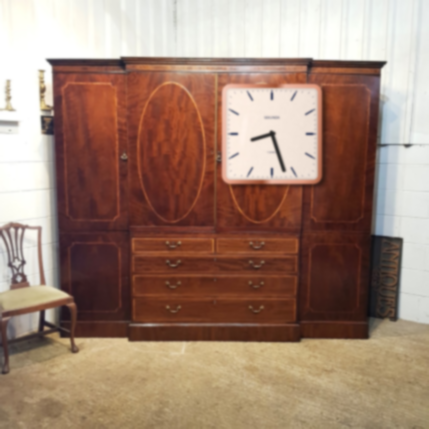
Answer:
8 h 27 min
